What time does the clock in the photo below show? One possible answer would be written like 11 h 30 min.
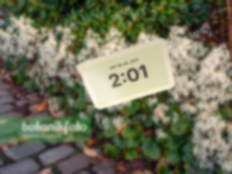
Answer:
2 h 01 min
